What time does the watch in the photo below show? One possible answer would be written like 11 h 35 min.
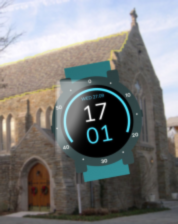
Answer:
17 h 01 min
